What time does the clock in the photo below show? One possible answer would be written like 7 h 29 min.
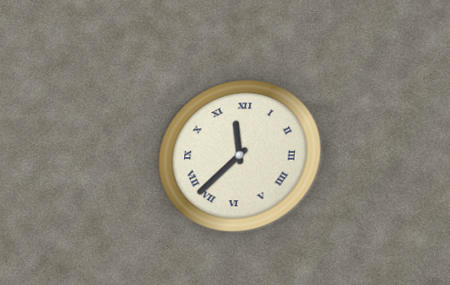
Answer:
11 h 37 min
